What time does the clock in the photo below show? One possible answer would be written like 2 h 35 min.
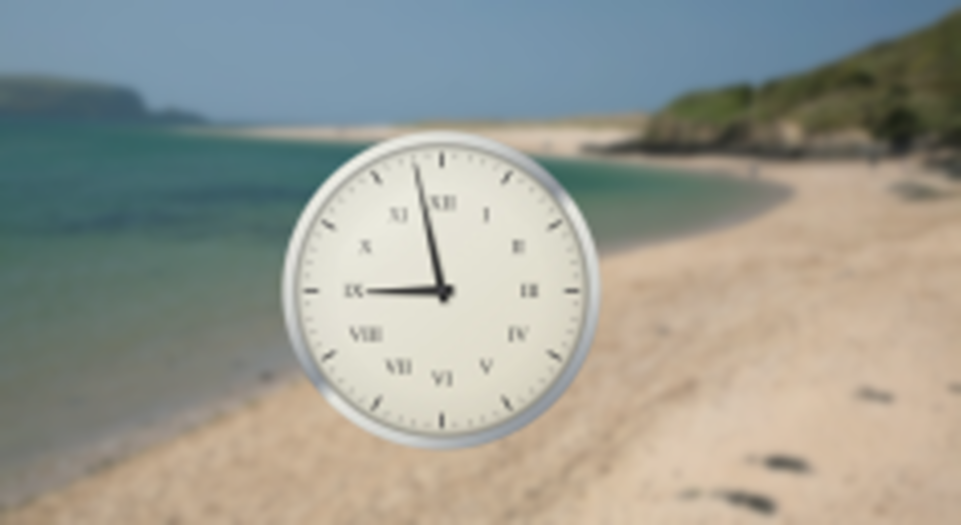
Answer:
8 h 58 min
